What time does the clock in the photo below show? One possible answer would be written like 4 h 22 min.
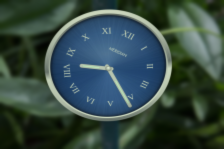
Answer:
8 h 21 min
